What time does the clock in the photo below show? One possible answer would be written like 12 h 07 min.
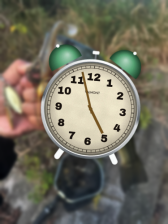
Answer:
4 h 57 min
